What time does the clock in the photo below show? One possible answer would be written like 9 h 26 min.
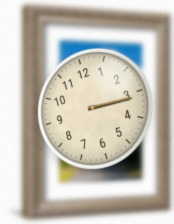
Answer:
3 h 16 min
